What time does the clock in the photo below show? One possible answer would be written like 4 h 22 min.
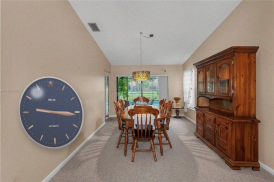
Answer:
9 h 16 min
